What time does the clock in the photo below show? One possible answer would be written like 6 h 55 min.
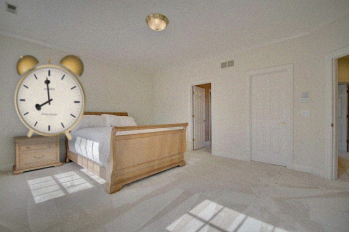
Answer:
7 h 59 min
